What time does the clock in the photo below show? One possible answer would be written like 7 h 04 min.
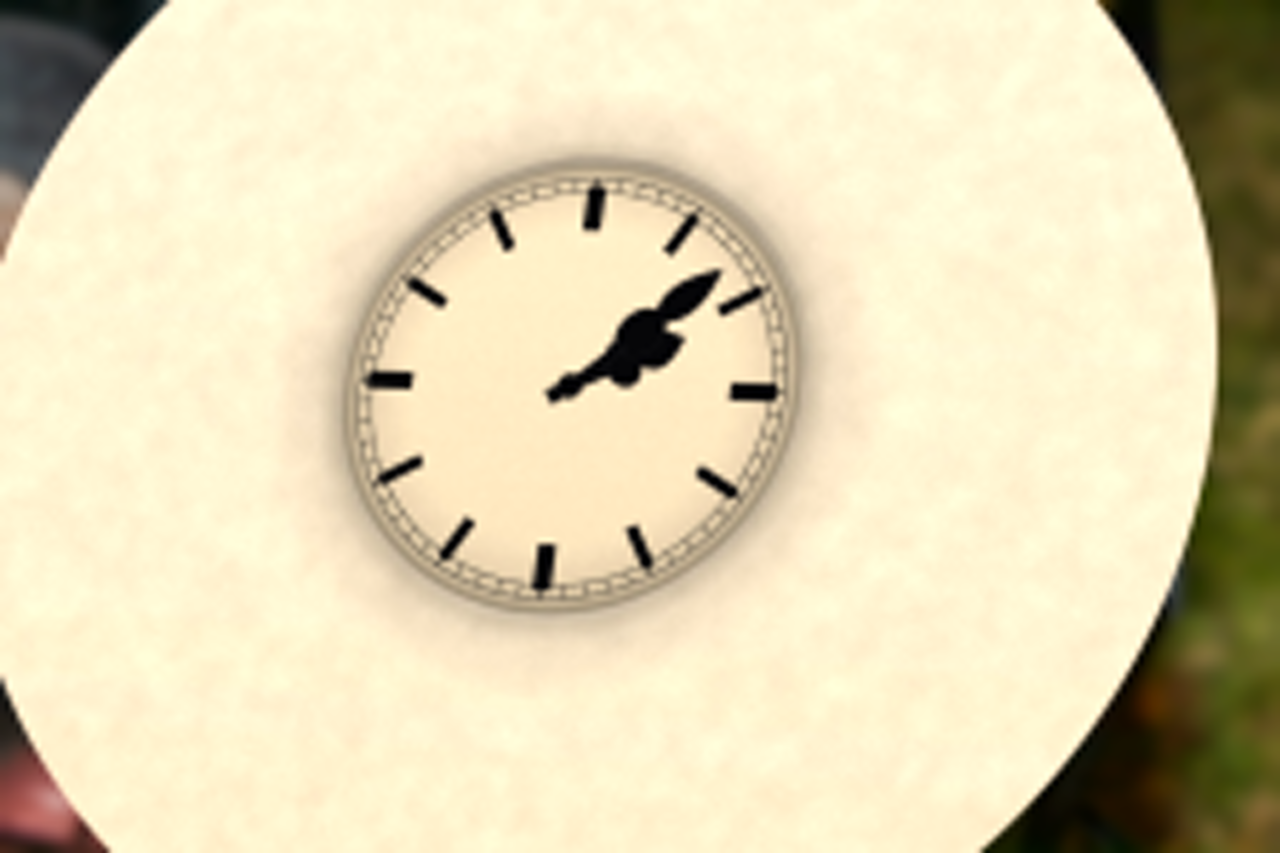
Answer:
2 h 08 min
